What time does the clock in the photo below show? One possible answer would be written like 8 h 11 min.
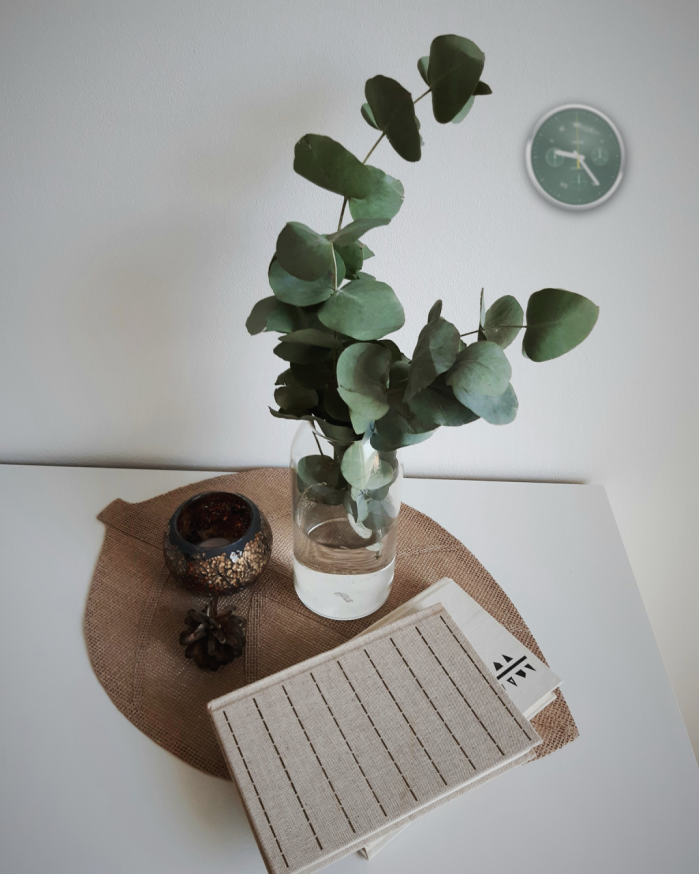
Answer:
9 h 24 min
